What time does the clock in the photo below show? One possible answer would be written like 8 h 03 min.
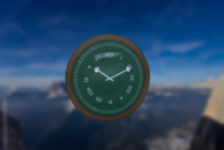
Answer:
10 h 11 min
